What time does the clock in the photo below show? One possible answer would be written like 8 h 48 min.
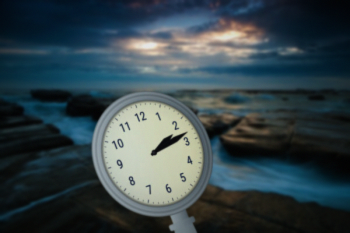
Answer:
2 h 13 min
